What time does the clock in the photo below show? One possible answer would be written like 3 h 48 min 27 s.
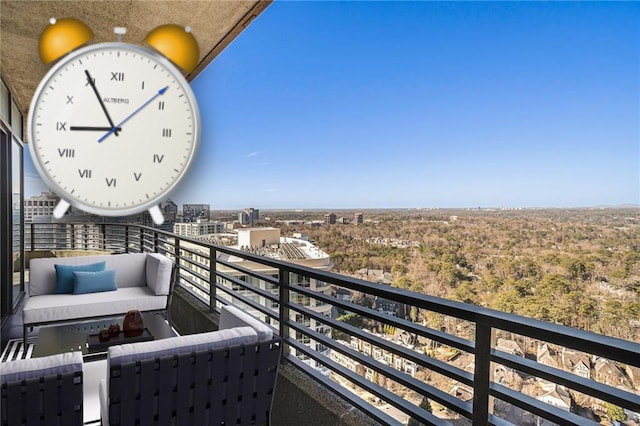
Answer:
8 h 55 min 08 s
